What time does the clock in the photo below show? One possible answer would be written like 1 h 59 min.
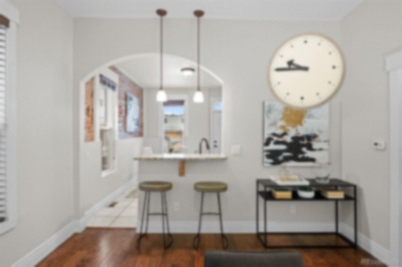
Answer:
9 h 45 min
